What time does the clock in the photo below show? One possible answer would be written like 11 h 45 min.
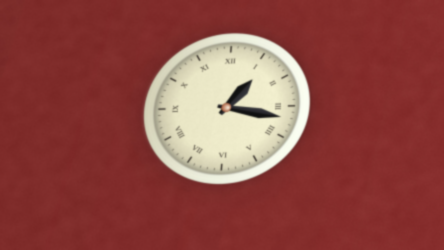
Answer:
1 h 17 min
